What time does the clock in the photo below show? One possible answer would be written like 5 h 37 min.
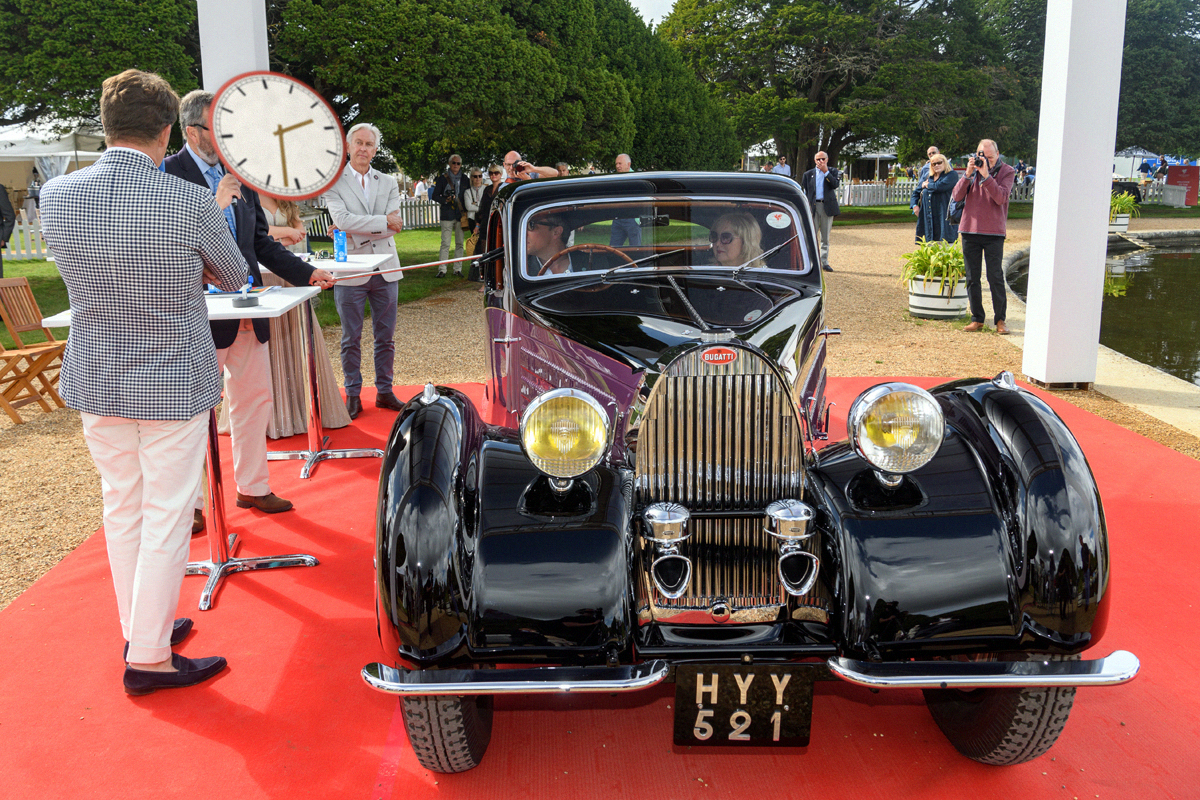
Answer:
2 h 32 min
